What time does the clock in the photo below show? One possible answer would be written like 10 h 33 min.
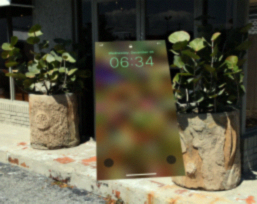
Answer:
6 h 34 min
